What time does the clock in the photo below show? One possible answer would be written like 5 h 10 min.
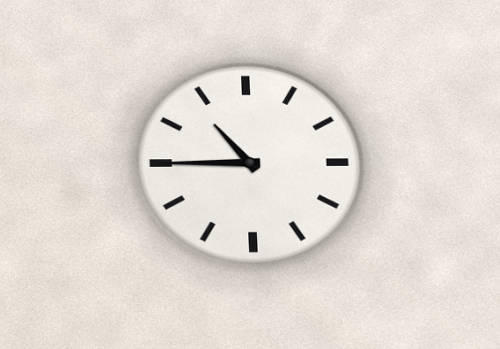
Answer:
10 h 45 min
